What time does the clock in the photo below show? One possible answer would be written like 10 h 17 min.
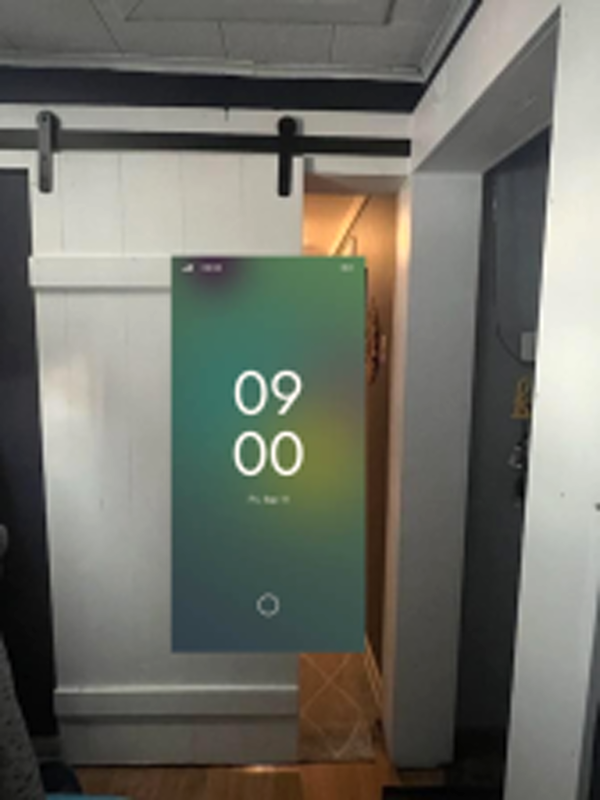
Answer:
9 h 00 min
